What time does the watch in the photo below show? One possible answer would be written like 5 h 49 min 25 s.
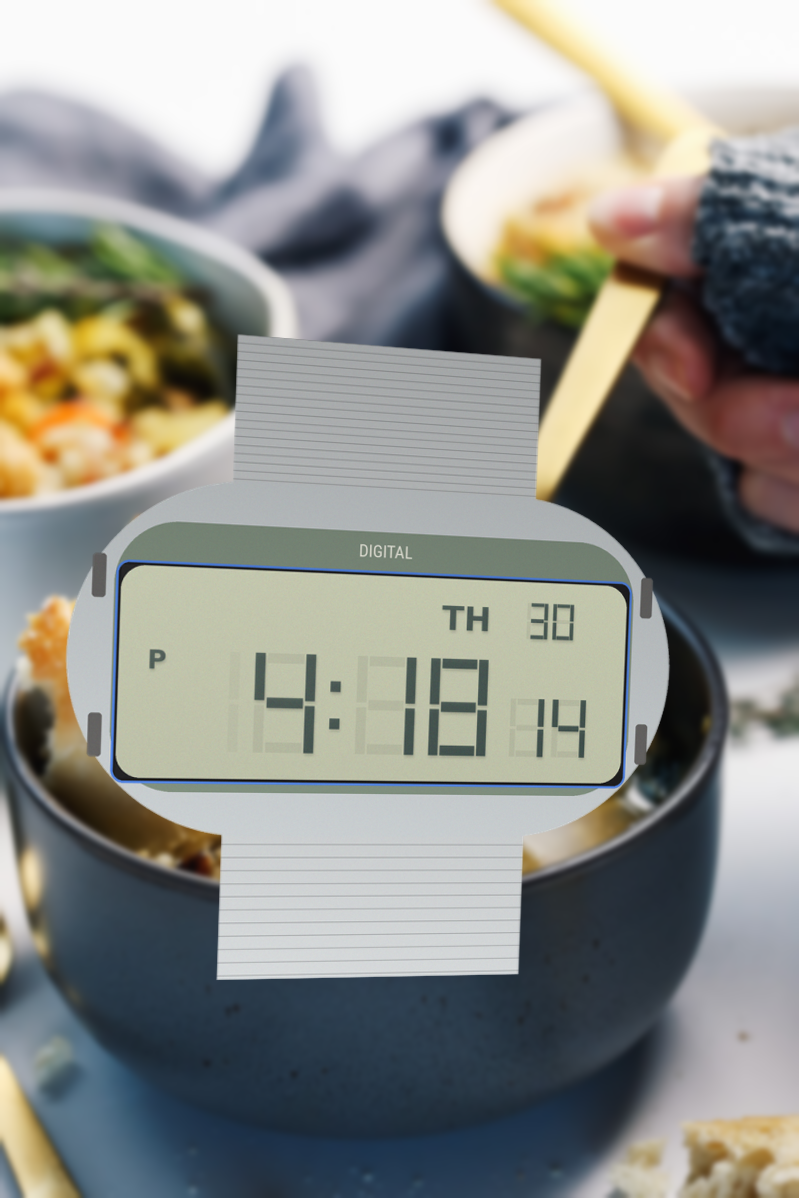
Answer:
4 h 18 min 14 s
